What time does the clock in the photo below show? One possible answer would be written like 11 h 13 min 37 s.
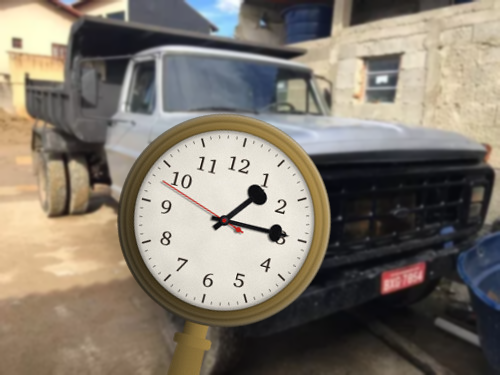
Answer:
1 h 14 min 48 s
